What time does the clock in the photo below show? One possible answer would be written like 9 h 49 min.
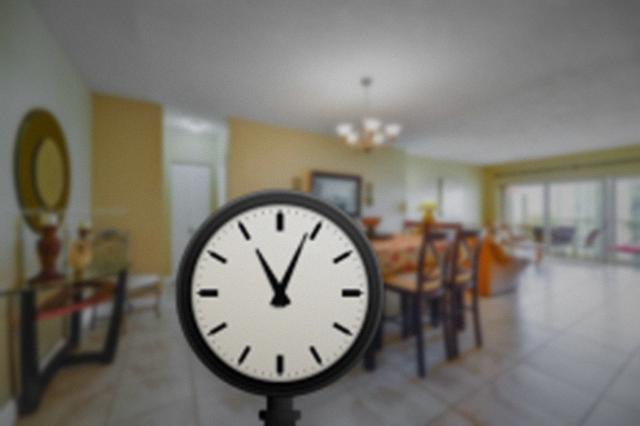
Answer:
11 h 04 min
